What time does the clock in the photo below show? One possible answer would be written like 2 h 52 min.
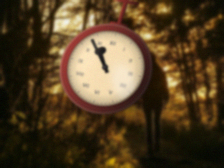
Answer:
10 h 53 min
